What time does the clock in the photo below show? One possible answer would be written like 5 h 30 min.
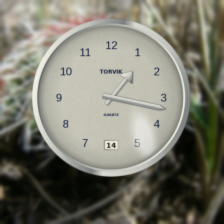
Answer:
1 h 17 min
